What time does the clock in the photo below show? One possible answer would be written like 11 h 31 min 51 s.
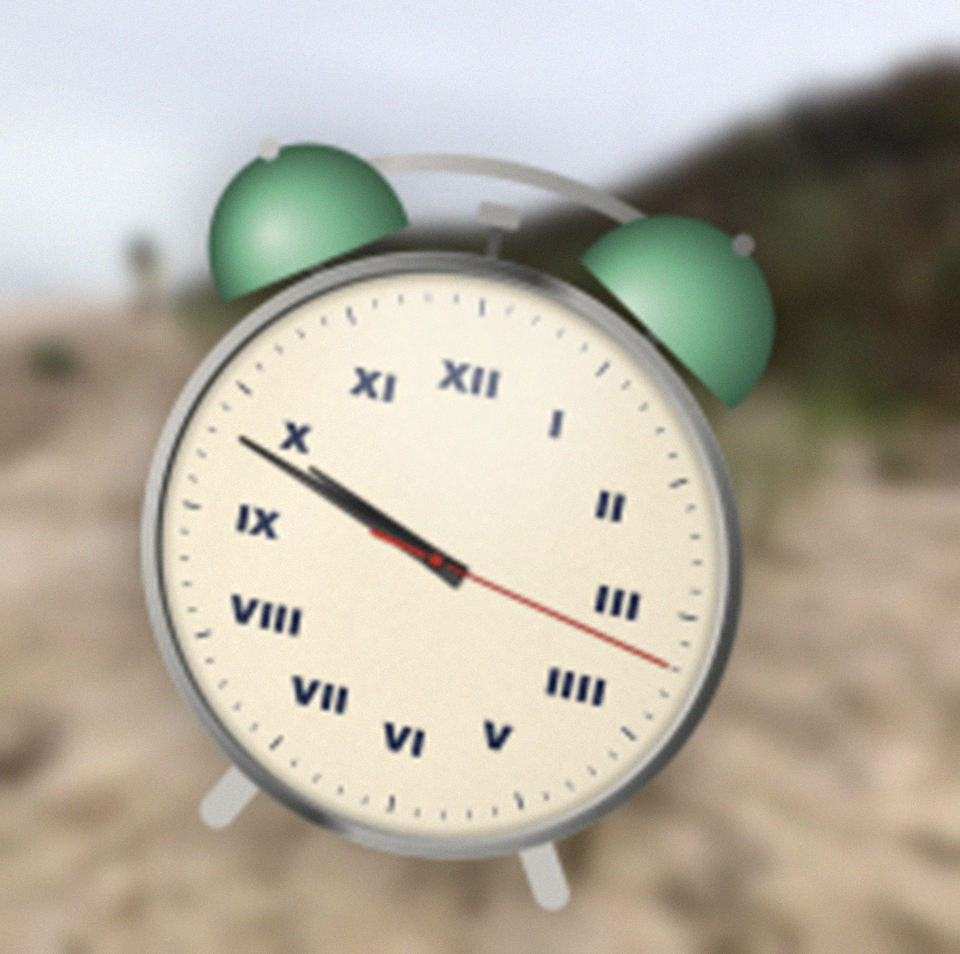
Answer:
9 h 48 min 17 s
